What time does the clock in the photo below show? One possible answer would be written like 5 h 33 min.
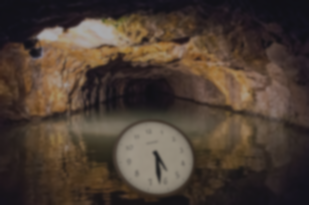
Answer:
5 h 32 min
